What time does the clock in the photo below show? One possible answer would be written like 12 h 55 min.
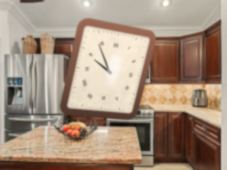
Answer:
9 h 54 min
